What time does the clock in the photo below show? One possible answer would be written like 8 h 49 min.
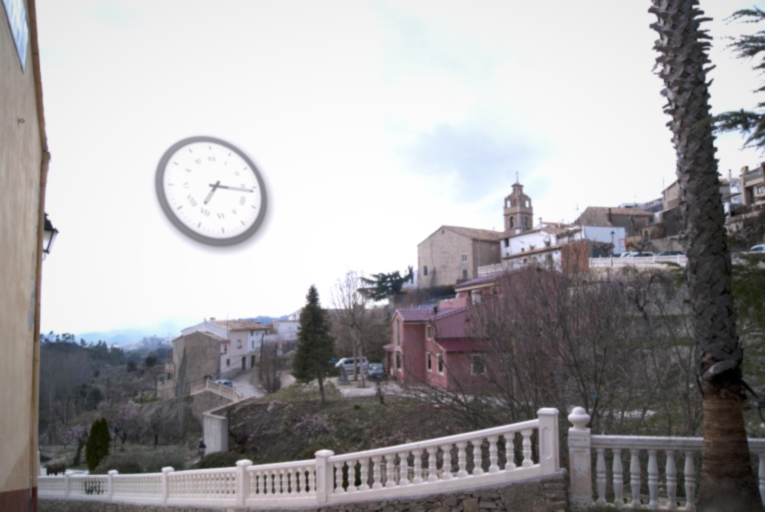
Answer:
7 h 16 min
